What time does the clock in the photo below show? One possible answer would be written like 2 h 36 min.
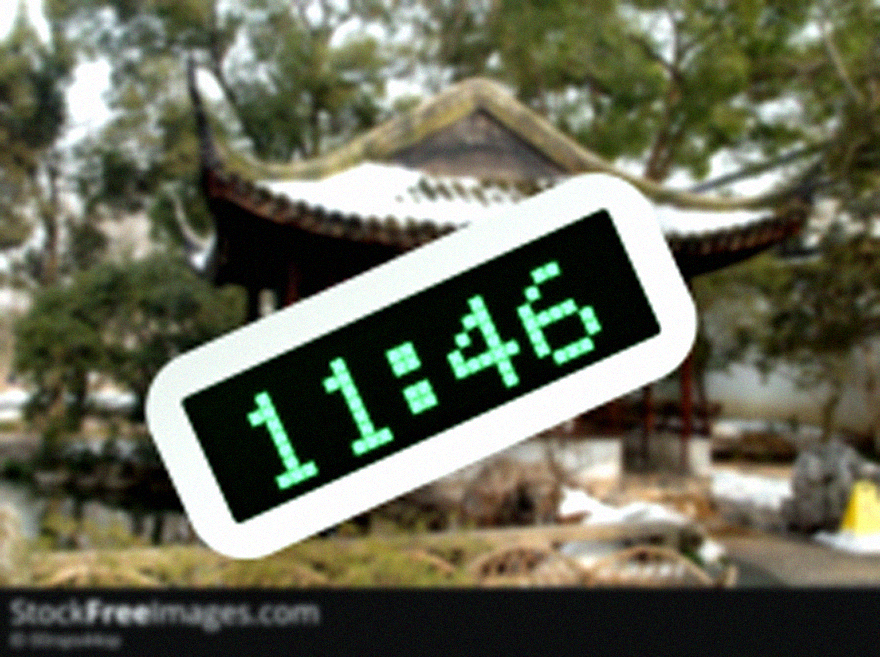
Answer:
11 h 46 min
